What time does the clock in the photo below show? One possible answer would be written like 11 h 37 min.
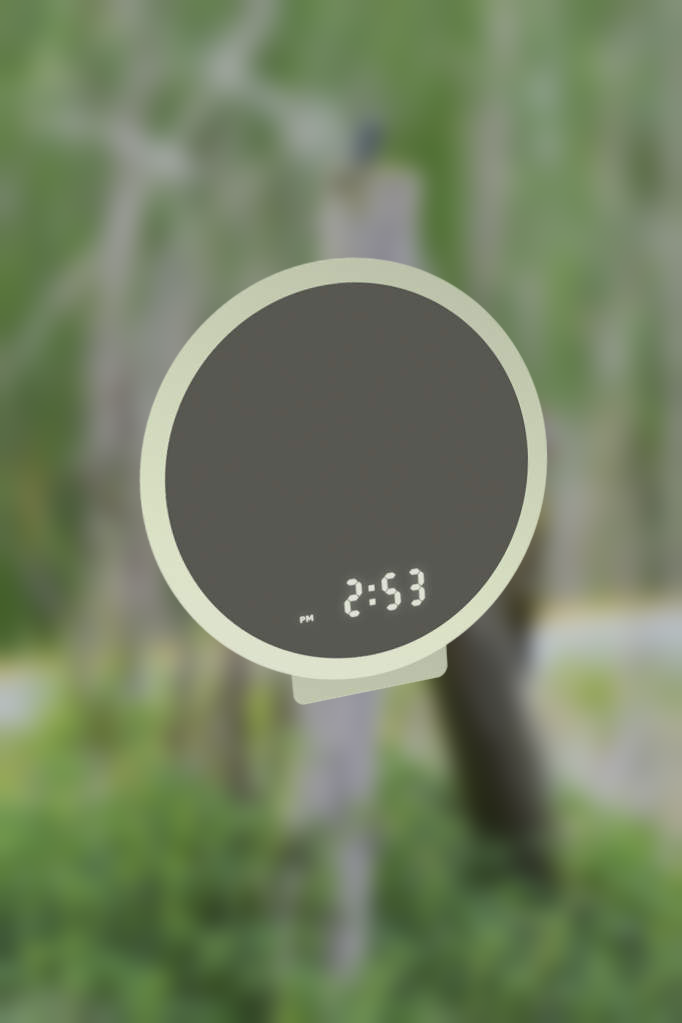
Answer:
2 h 53 min
